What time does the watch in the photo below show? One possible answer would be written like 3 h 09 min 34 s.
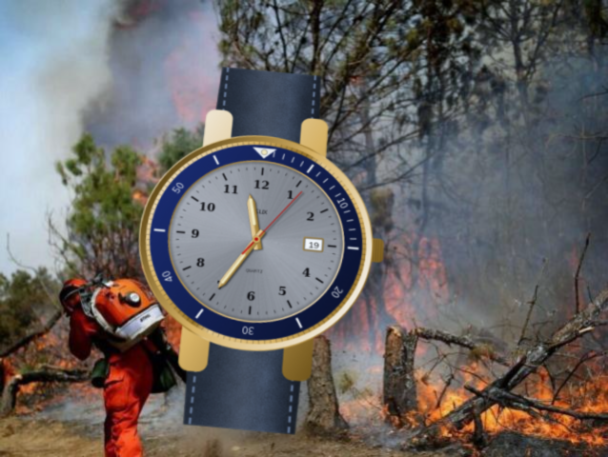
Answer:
11 h 35 min 06 s
